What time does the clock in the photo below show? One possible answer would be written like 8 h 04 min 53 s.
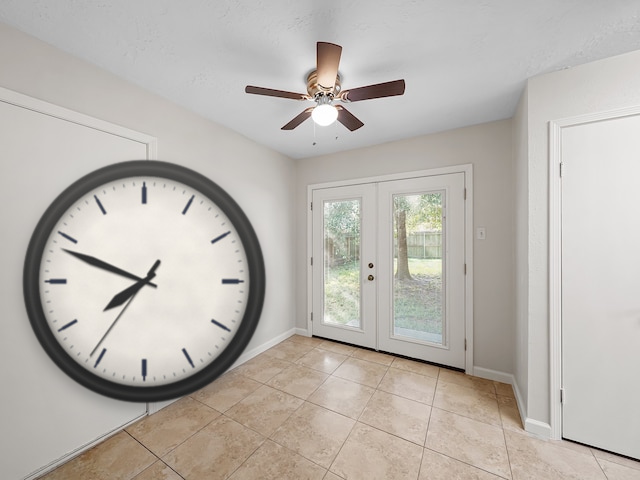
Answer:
7 h 48 min 36 s
